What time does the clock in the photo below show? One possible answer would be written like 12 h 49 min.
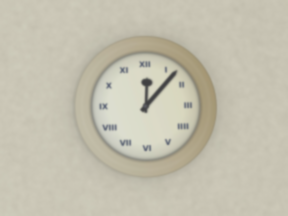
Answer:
12 h 07 min
